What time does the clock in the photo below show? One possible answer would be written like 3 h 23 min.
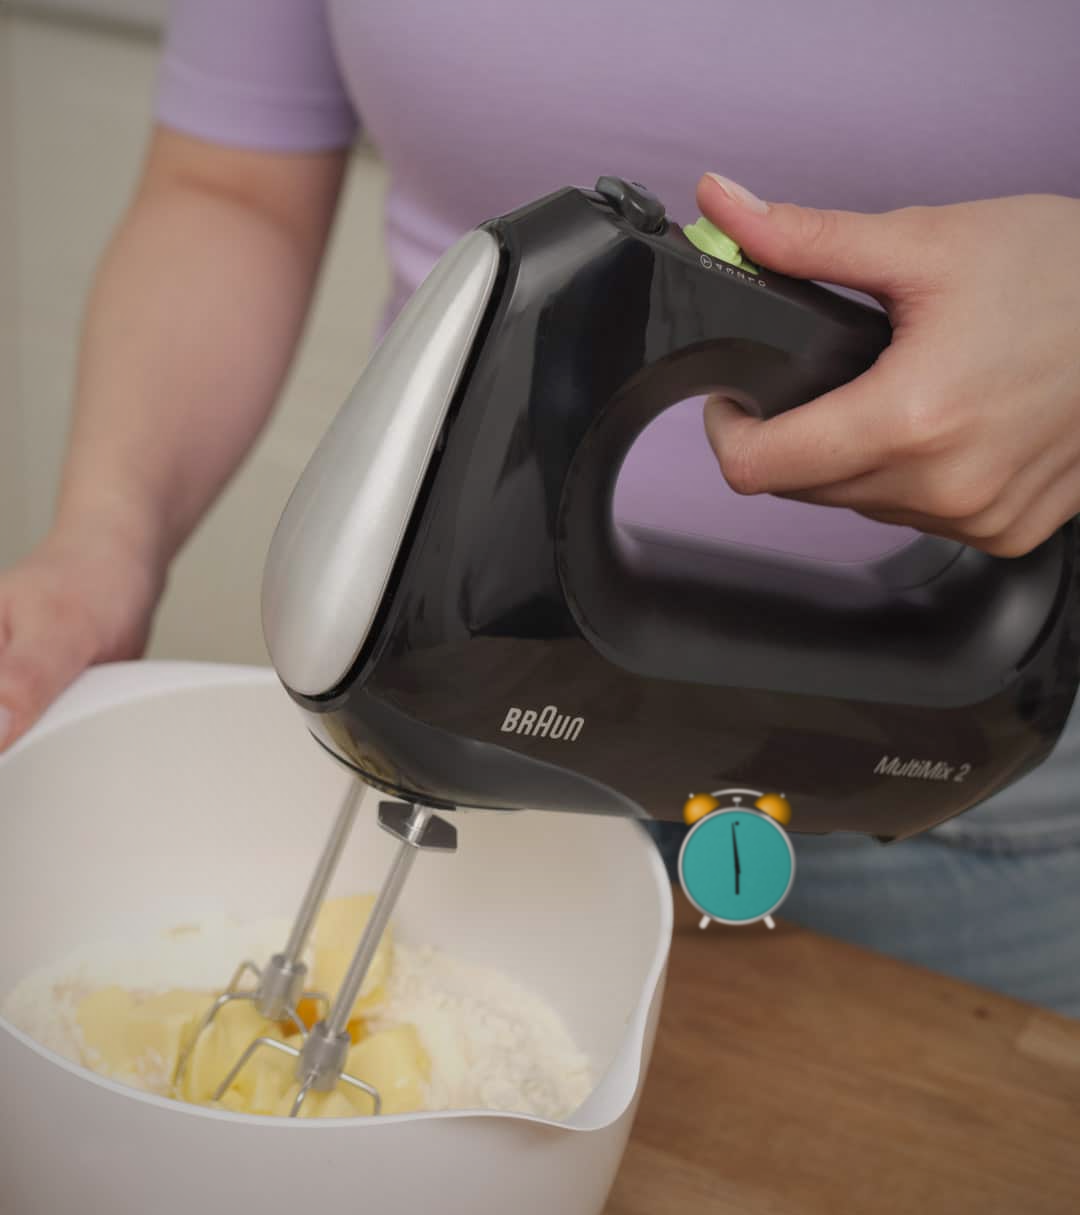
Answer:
5 h 59 min
